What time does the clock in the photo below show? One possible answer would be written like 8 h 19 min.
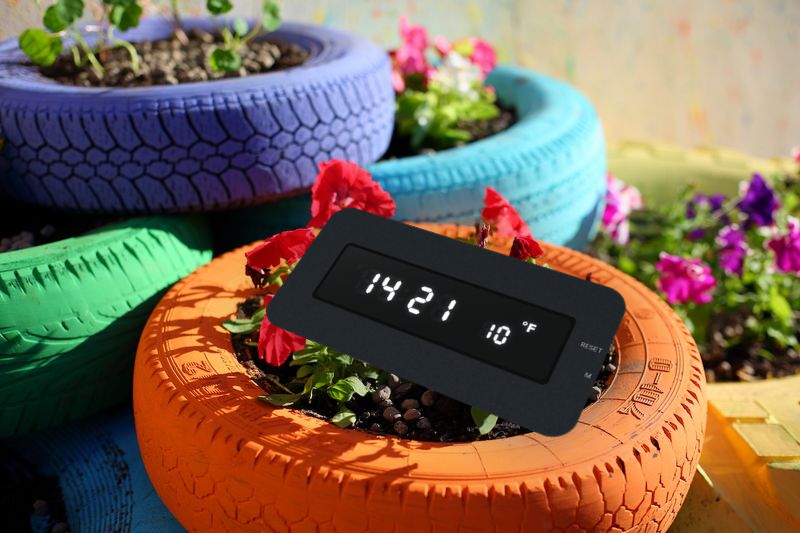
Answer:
14 h 21 min
